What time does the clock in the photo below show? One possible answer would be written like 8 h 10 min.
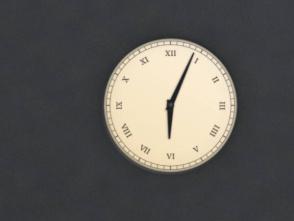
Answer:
6 h 04 min
